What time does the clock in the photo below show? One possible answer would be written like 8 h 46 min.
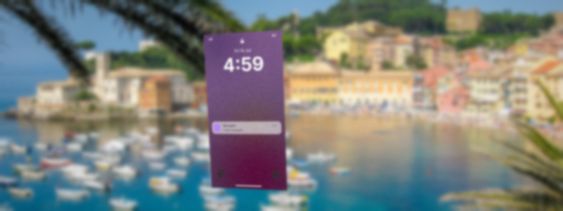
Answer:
4 h 59 min
